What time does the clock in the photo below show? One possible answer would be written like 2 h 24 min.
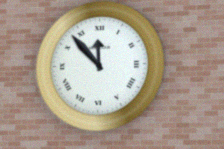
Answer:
11 h 53 min
